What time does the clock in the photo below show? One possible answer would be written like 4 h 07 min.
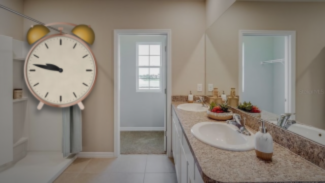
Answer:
9 h 47 min
